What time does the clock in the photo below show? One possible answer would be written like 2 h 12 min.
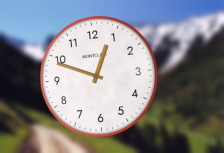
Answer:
12 h 49 min
